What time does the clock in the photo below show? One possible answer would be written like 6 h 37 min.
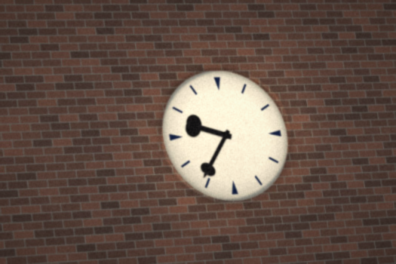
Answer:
9 h 36 min
